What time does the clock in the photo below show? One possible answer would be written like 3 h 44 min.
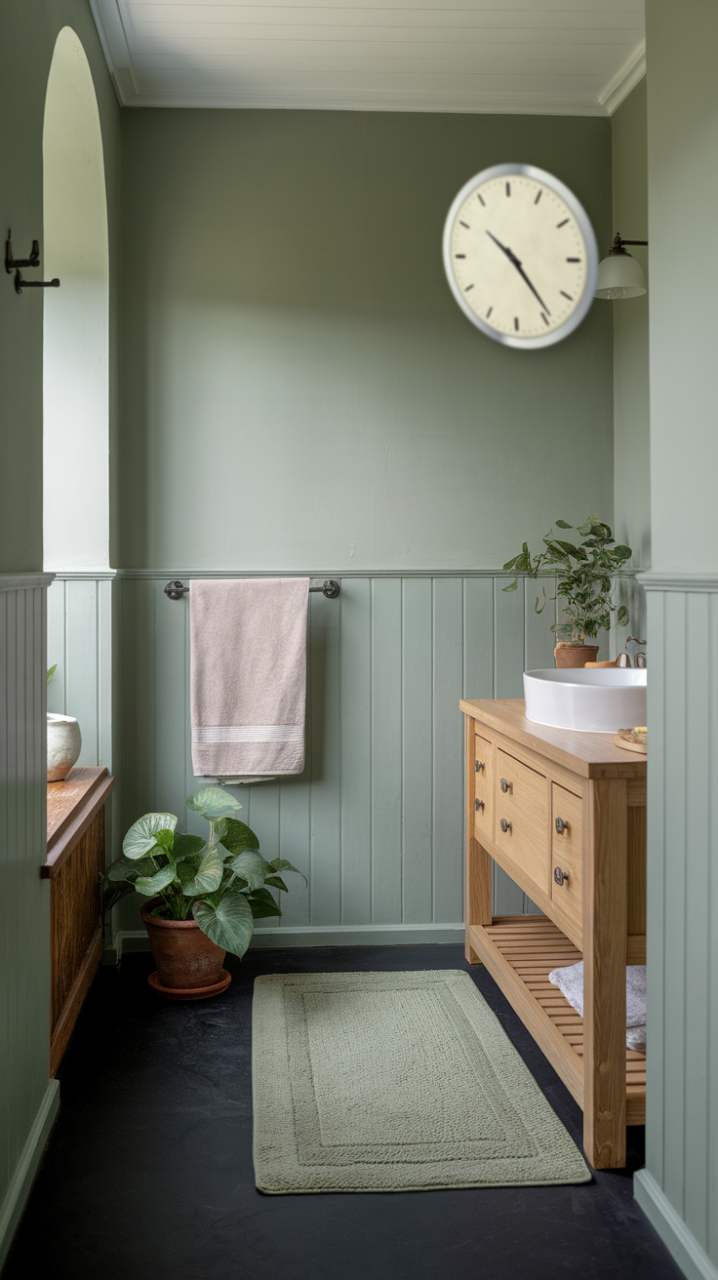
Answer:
10 h 24 min
